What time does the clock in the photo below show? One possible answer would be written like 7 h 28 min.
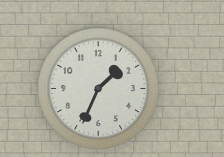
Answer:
1 h 34 min
